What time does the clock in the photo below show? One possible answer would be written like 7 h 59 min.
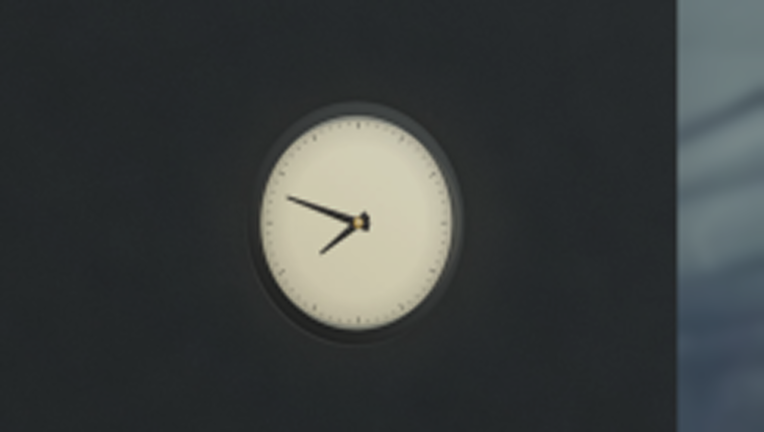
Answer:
7 h 48 min
